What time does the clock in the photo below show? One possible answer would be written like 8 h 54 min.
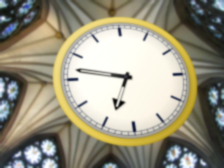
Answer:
6 h 47 min
